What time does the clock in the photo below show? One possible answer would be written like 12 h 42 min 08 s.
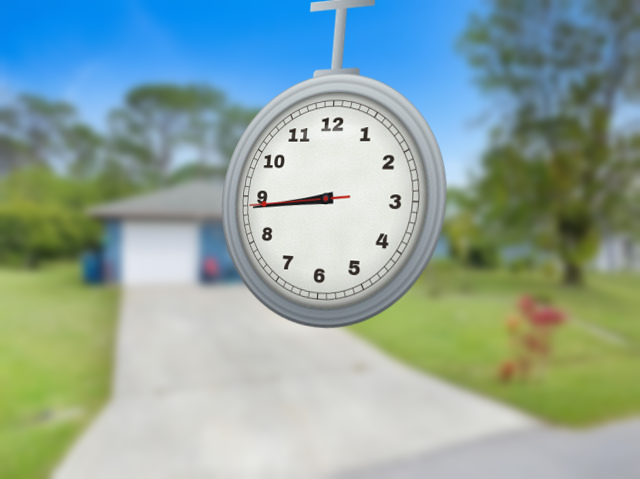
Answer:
8 h 43 min 44 s
